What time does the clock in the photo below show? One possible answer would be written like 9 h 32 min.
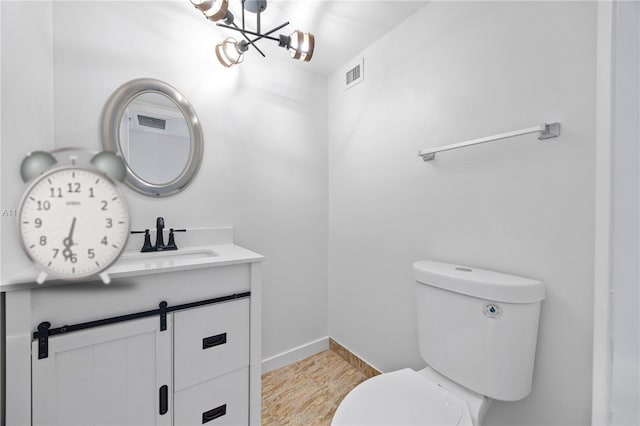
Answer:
6 h 32 min
